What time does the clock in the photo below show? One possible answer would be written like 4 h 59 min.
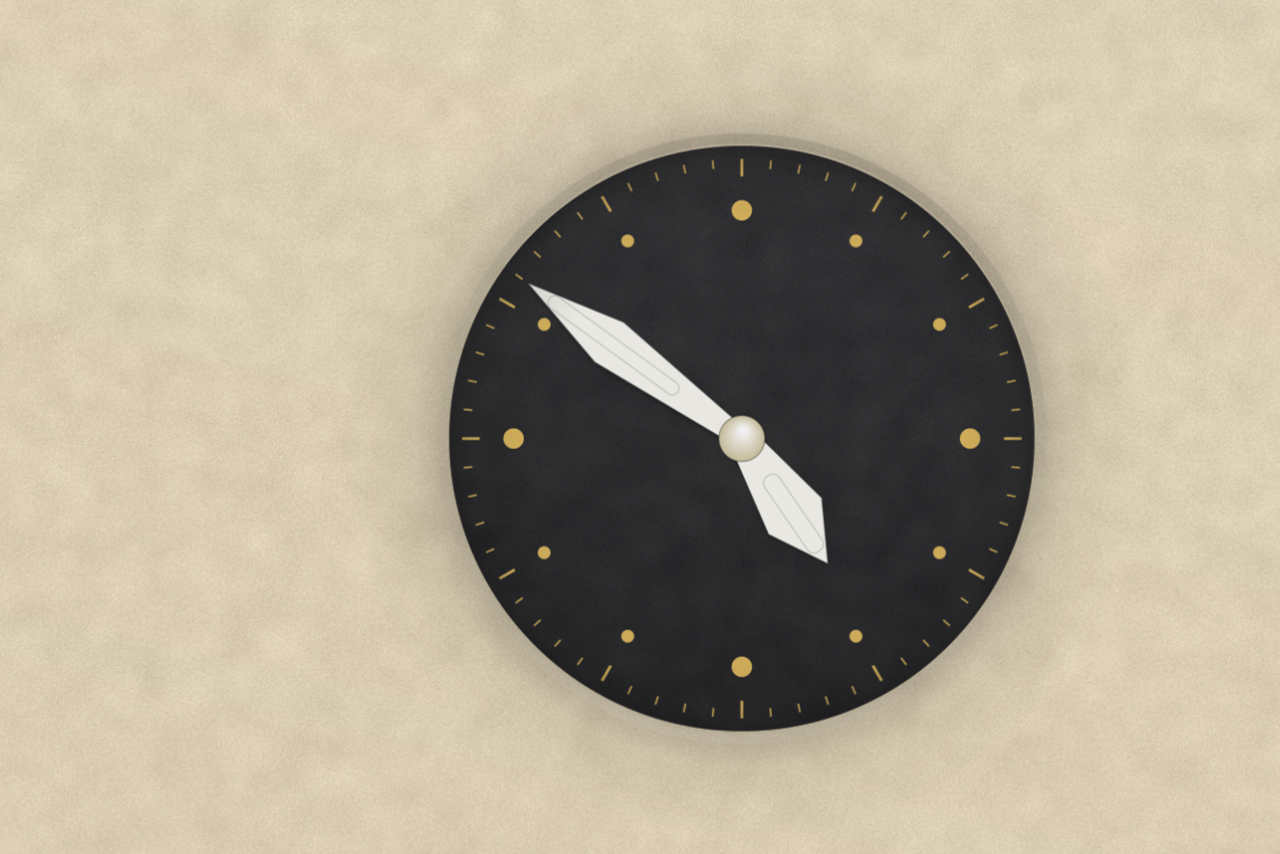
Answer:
4 h 51 min
